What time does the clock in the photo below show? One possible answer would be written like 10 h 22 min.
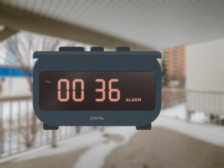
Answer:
0 h 36 min
